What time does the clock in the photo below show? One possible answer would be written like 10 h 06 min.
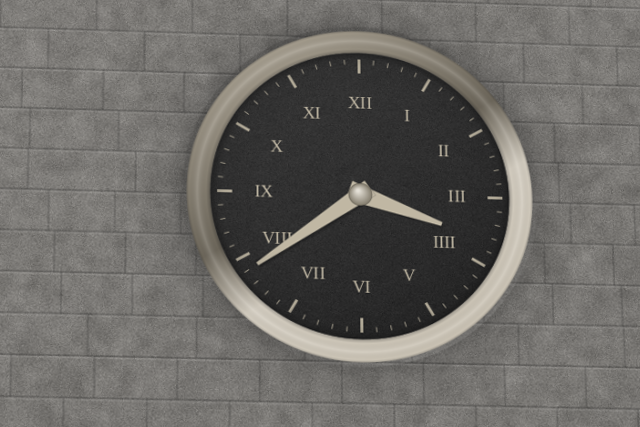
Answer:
3 h 39 min
